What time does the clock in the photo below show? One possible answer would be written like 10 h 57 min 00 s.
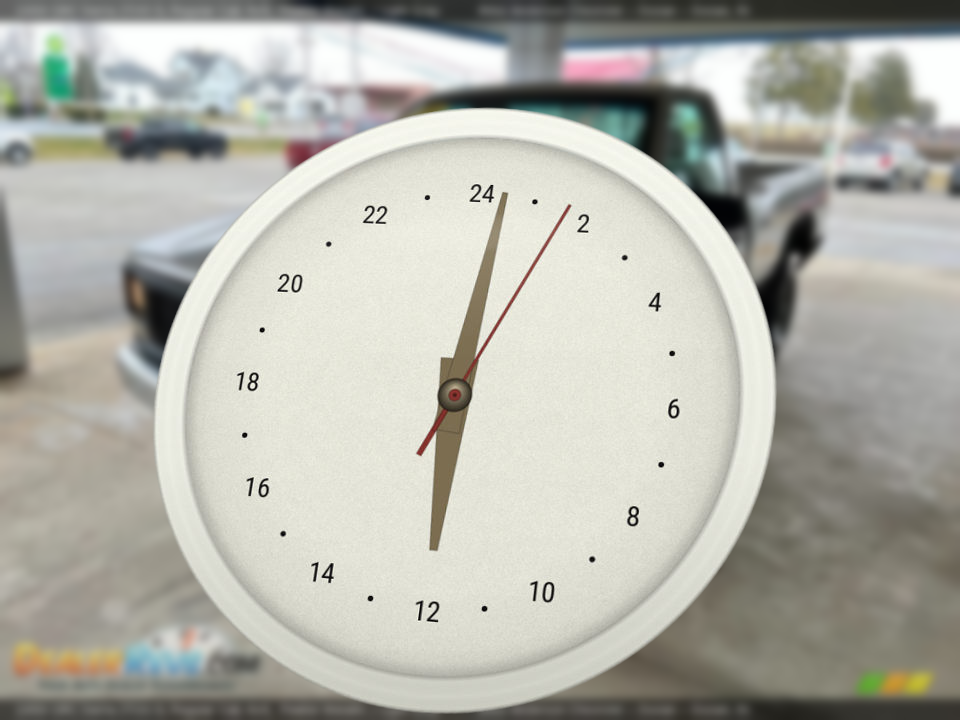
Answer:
12 h 01 min 04 s
